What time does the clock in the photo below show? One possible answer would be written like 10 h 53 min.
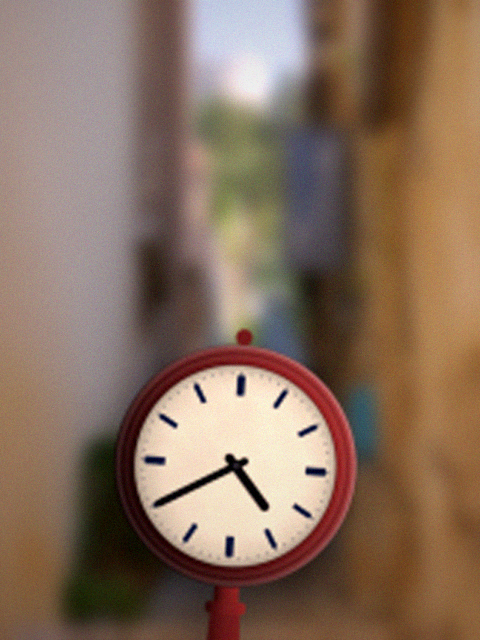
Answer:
4 h 40 min
